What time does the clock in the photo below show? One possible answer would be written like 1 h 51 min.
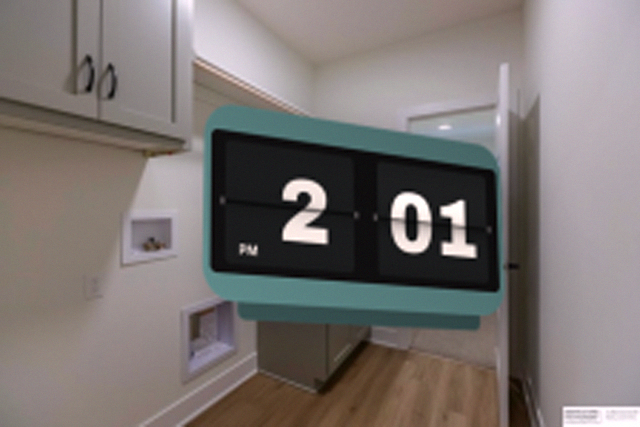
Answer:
2 h 01 min
